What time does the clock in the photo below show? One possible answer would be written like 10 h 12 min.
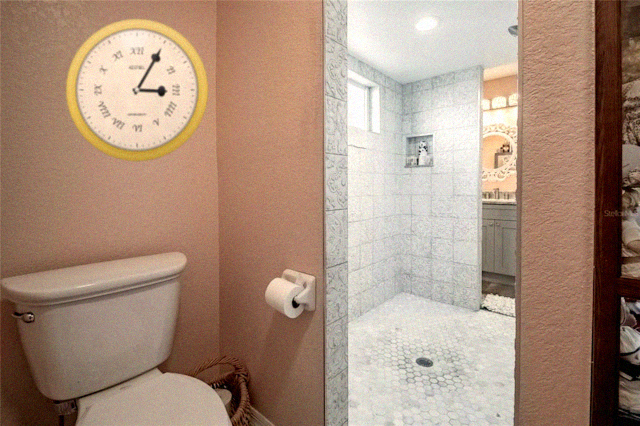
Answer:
3 h 05 min
